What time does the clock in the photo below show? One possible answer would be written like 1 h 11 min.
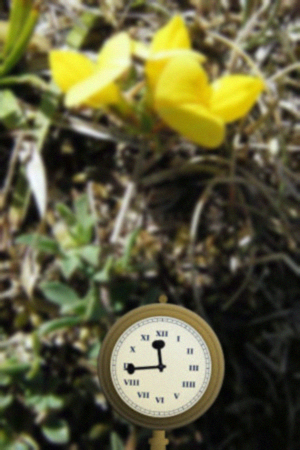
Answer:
11 h 44 min
